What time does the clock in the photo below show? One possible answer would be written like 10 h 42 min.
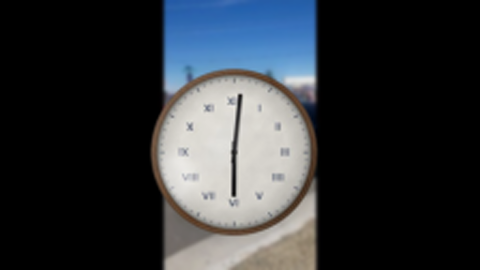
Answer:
6 h 01 min
